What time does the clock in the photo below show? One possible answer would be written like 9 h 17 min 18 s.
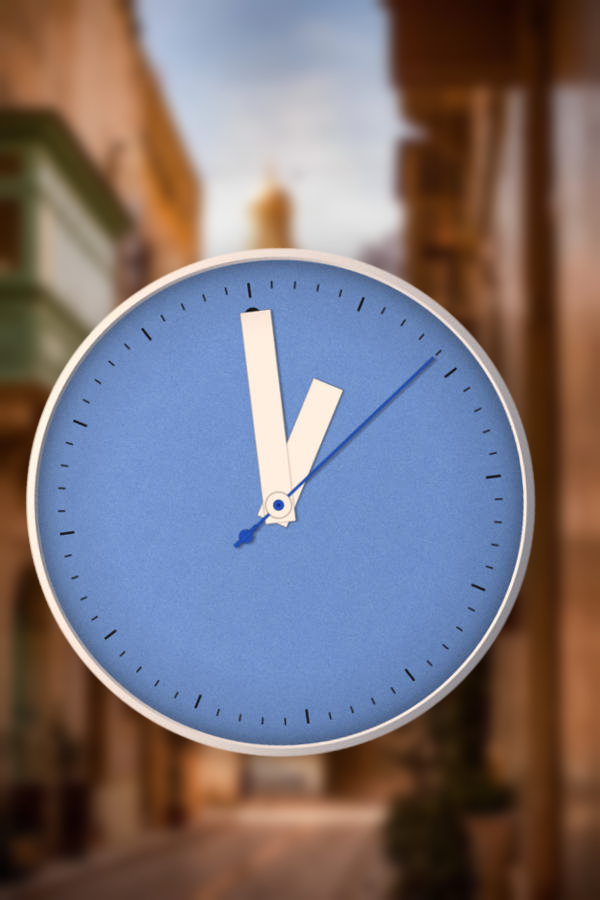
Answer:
1 h 00 min 09 s
